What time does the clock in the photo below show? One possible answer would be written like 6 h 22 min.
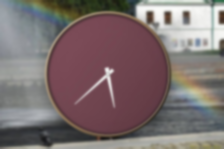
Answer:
5 h 38 min
